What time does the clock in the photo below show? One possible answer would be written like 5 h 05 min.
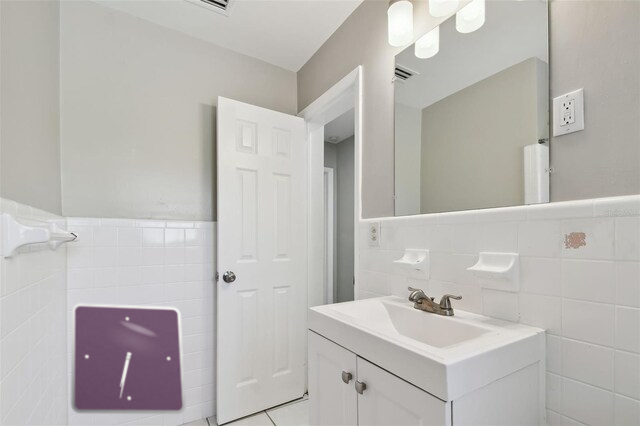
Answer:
6 h 32 min
